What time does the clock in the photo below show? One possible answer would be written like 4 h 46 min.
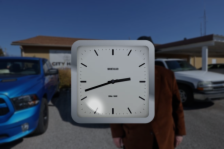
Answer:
2 h 42 min
